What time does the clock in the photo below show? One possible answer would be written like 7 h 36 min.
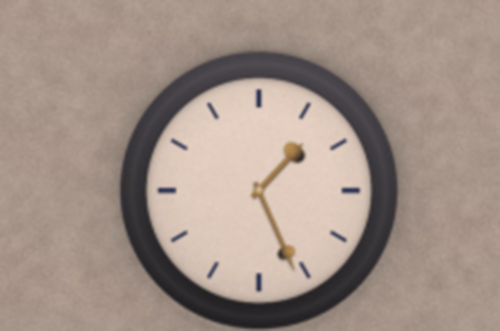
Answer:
1 h 26 min
